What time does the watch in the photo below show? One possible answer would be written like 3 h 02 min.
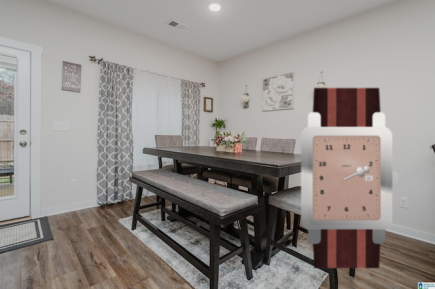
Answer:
2 h 11 min
